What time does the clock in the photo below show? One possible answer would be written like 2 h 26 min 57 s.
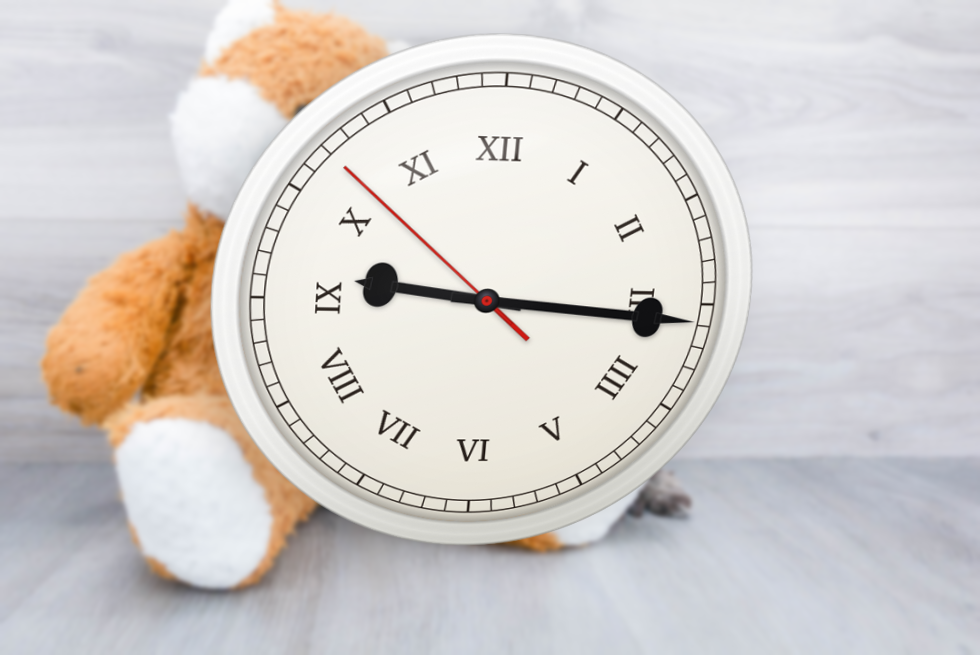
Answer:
9 h 15 min 52 s
